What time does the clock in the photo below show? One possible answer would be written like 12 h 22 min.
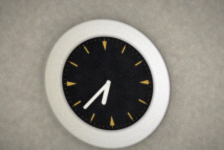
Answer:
6 h 38 min
